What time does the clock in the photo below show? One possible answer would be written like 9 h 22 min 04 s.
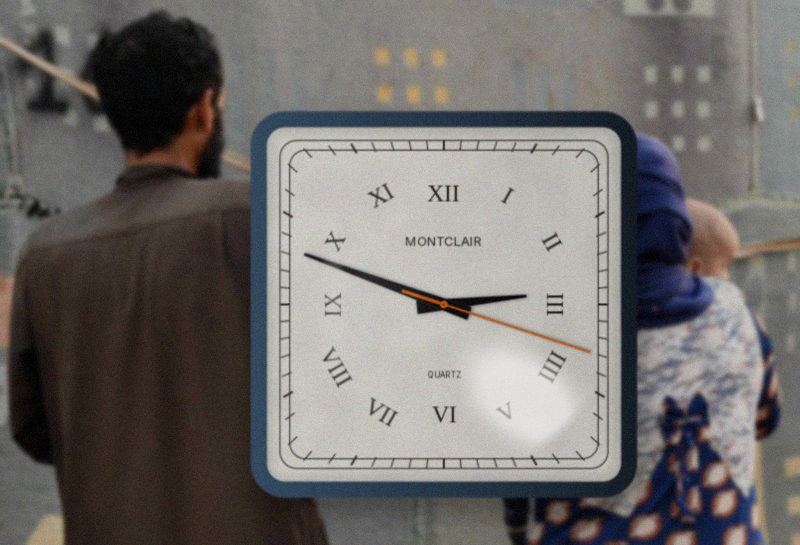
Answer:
2 h 48 min 18 s
